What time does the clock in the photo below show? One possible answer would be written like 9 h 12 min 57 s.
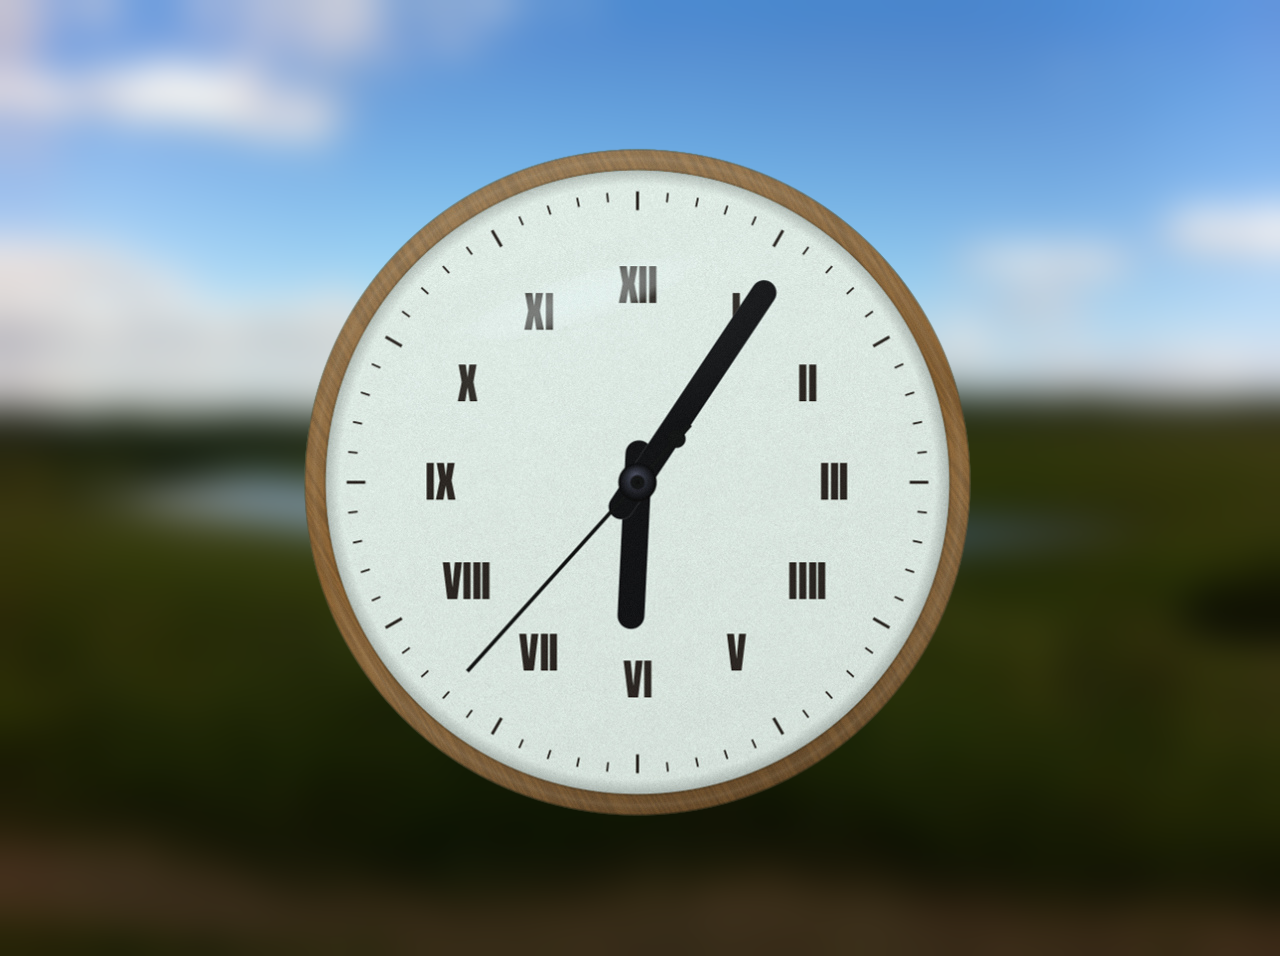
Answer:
6 h 05 min 37 s
